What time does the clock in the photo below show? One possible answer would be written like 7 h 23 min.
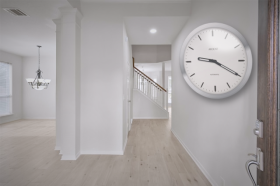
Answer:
9 h 20 min
